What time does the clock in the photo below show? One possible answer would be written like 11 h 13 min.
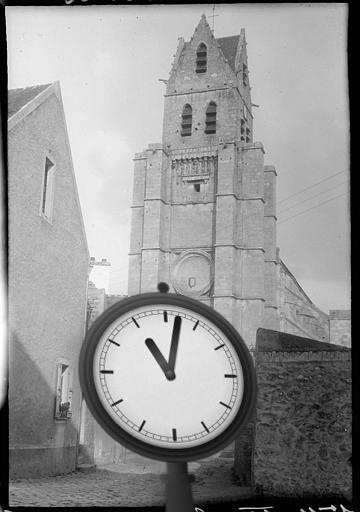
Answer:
11 h 02 min
